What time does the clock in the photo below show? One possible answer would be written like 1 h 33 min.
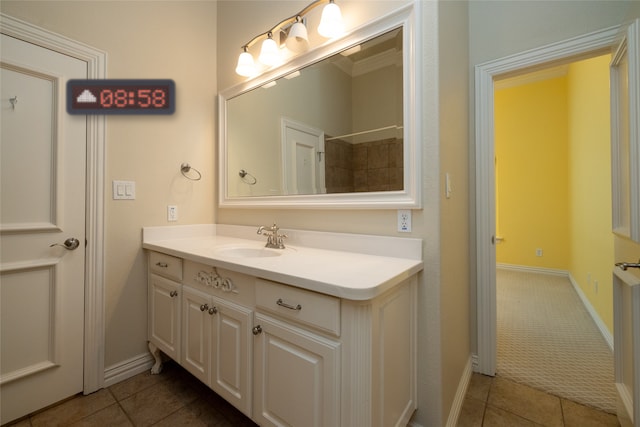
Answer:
8 h 58 min
